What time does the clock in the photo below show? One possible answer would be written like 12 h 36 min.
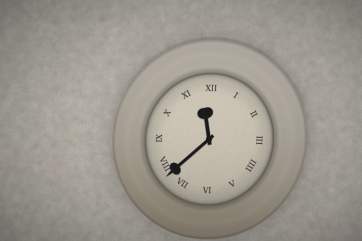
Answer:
11 h 38 min
